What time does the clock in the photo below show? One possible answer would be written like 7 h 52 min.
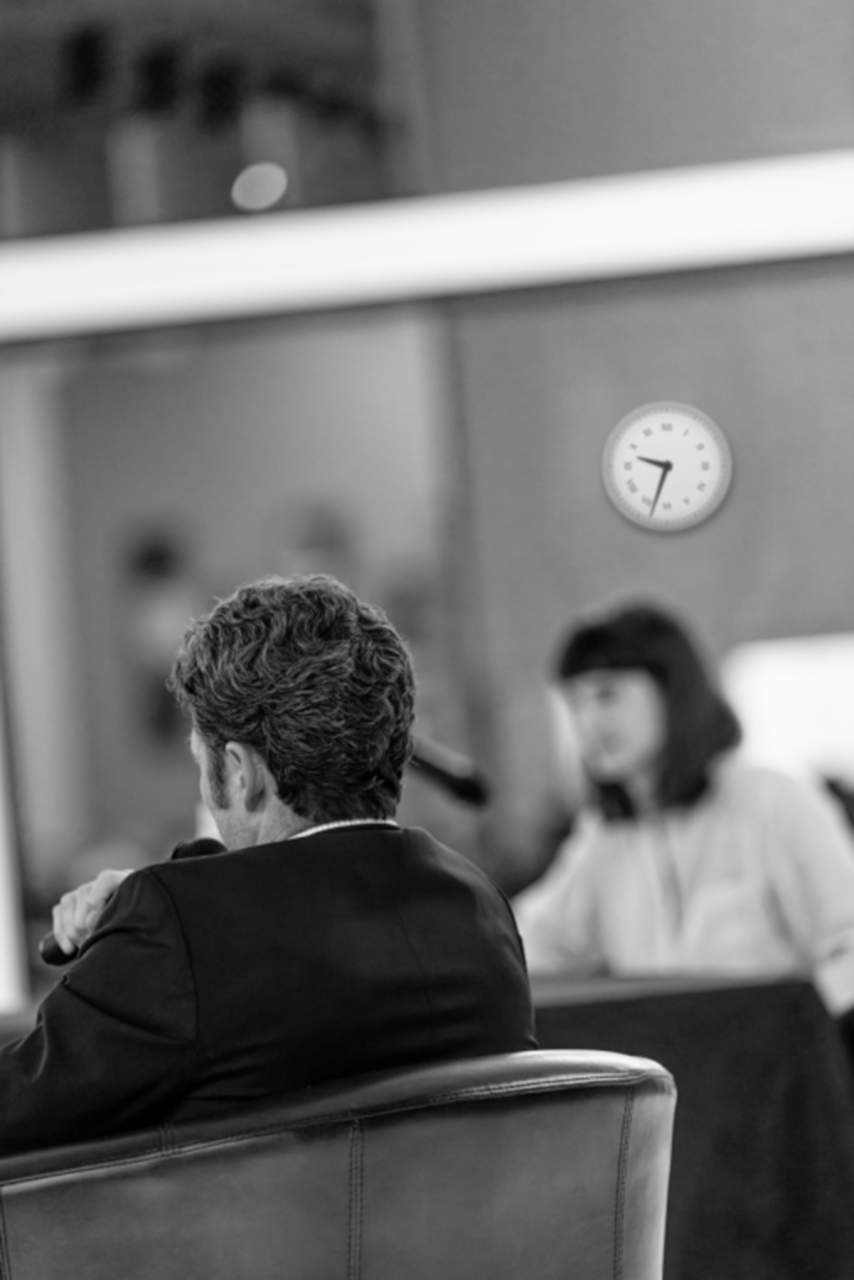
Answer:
9 h 33 min
